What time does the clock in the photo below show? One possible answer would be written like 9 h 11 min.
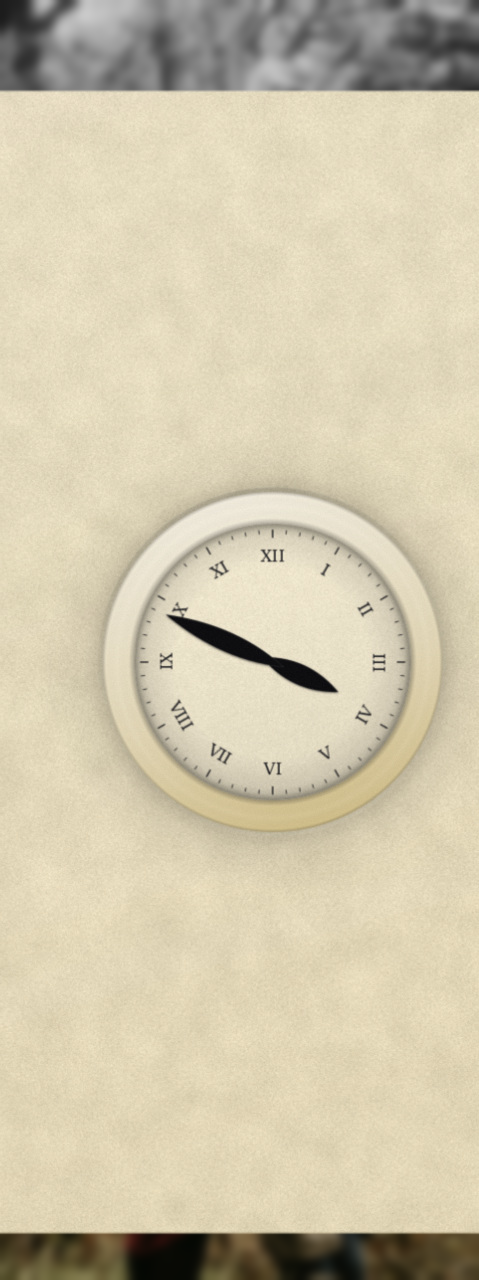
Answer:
3 h 49 min
